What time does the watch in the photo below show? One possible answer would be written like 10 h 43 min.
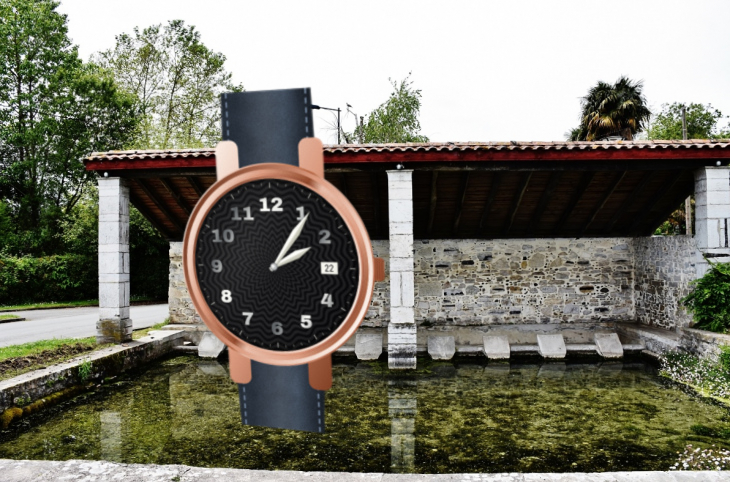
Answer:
2 h 06 min
